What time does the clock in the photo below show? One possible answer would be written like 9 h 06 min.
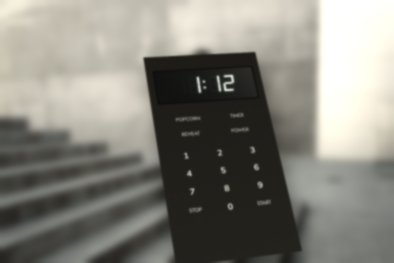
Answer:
1 h 12 min
